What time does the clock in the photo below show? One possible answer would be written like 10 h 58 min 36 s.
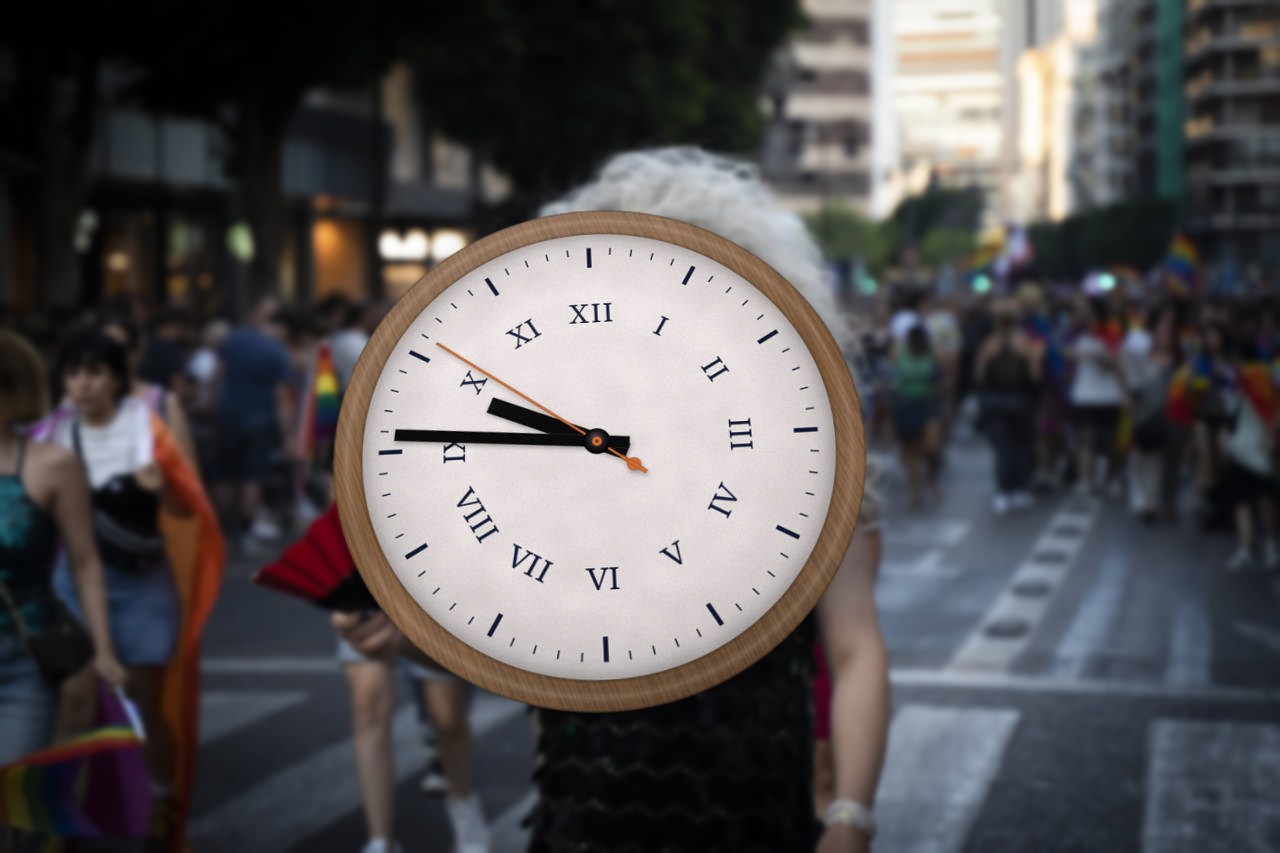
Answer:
9 h 45 min 51 s
